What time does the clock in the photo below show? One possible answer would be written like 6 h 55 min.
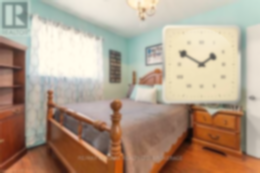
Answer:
1 h 50 min
